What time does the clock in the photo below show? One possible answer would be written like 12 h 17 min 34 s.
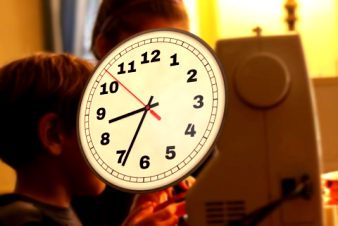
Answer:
8 h 33 min 52 s
